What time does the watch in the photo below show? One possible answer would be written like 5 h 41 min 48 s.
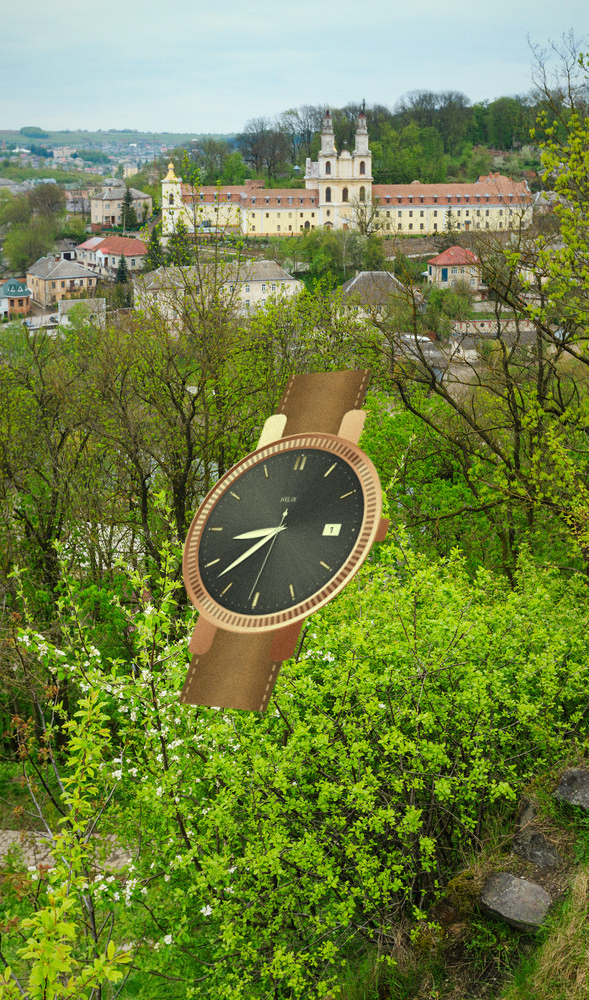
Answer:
8 h 37 min 31 s
